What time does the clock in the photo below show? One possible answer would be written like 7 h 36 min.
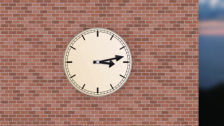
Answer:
3 h 13 min
